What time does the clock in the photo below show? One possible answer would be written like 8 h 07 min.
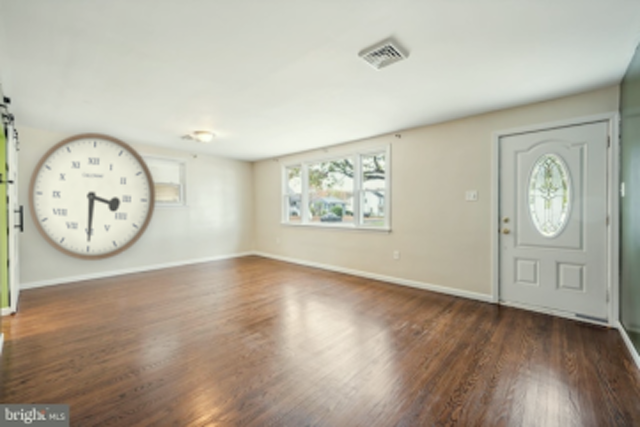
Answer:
3 h 30 min
